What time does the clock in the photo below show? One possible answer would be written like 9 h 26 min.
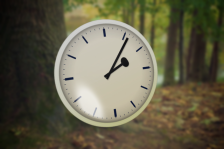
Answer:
2 h 06 min
